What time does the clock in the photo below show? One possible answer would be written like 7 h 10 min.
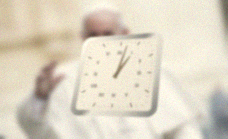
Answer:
1 h 02 min
